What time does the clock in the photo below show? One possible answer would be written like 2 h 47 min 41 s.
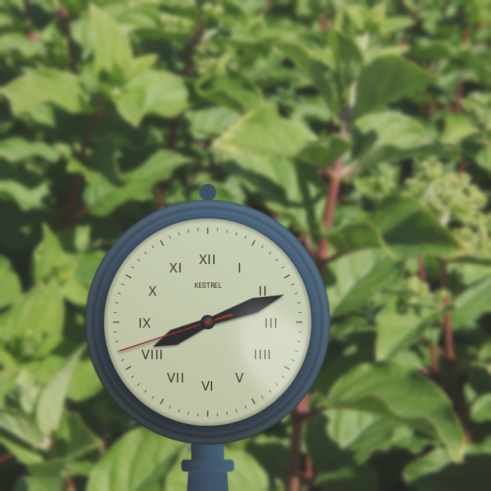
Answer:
8 h 11 min 42 s
